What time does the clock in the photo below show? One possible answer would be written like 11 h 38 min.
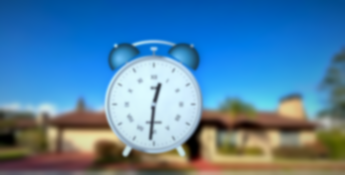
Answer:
12 h 31 min
